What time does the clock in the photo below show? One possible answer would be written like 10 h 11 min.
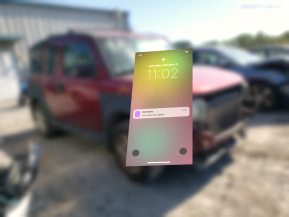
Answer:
11 h 02 min
